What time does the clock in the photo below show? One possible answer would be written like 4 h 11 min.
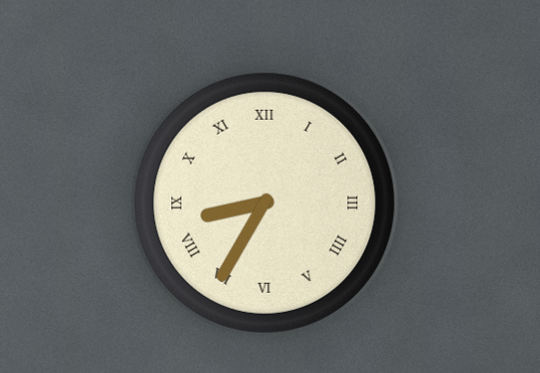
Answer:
8 h 35 min
